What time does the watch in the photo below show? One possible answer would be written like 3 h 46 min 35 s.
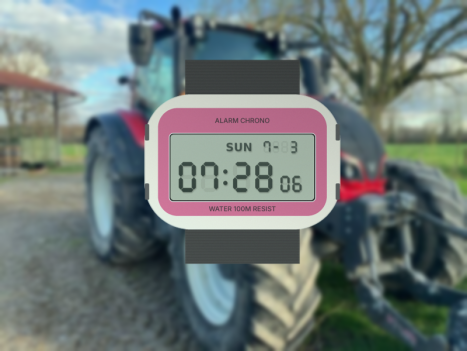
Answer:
7 h 28 min 06 s
